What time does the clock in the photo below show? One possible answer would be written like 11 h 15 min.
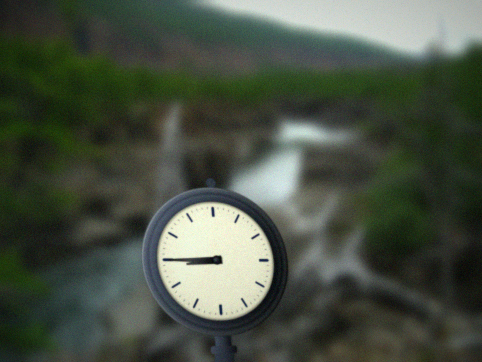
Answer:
8 h 45 min
